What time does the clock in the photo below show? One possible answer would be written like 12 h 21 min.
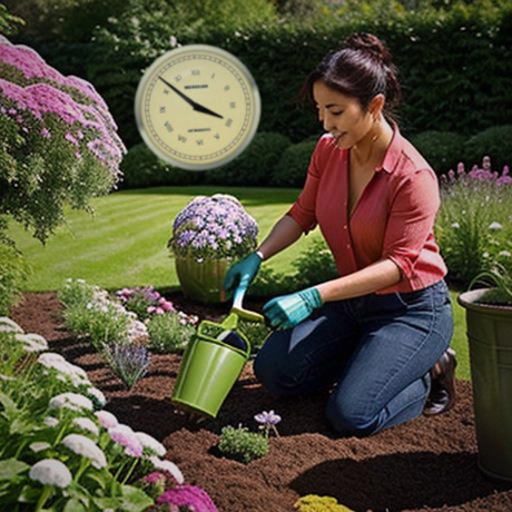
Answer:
3 h 52 min
